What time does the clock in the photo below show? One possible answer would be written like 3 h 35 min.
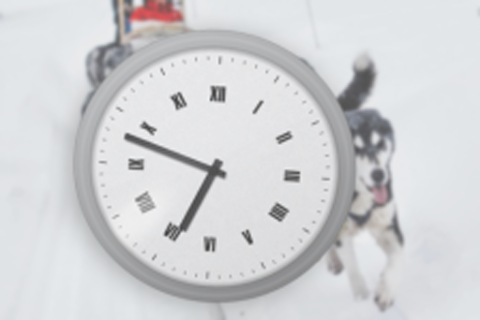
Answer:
6 h 48 min
